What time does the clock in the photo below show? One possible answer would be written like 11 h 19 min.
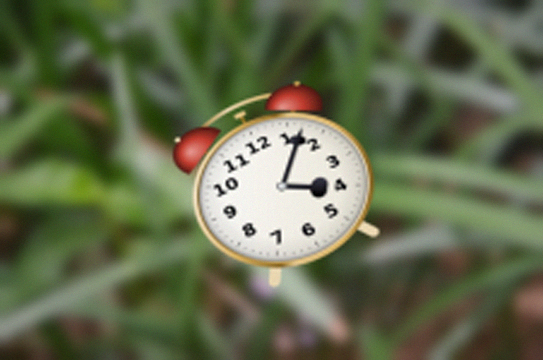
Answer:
4 h 07 min
